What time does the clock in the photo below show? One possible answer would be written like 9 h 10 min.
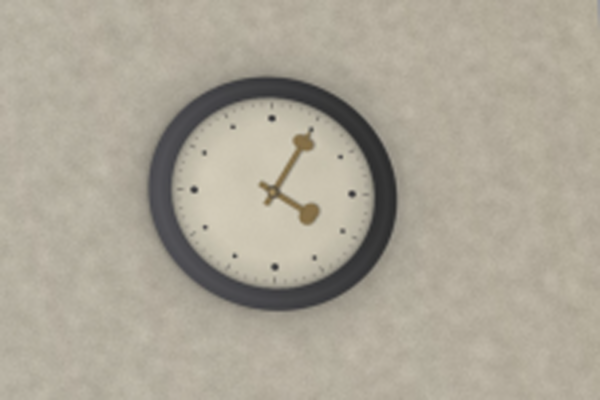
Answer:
4 h 05 min
